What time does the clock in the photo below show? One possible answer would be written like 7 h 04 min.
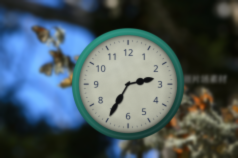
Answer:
2 h 35 min
